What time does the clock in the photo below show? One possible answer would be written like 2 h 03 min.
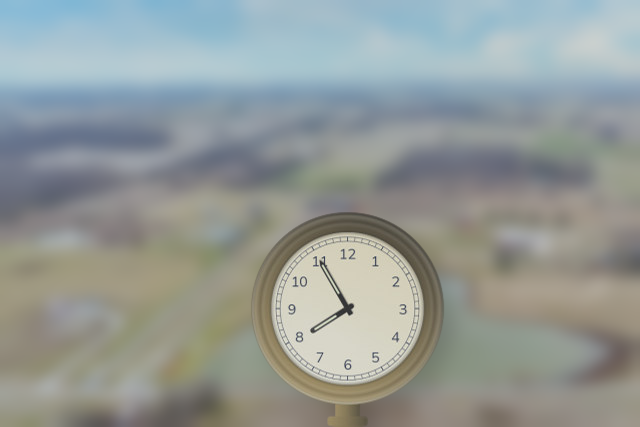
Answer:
7 h 55 min
